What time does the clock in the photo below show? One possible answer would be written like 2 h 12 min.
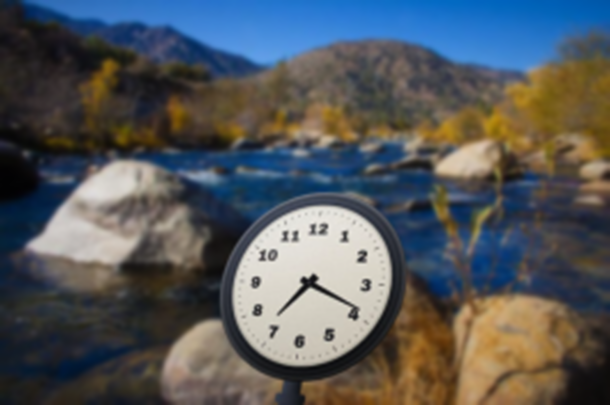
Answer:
7 h 19 min
